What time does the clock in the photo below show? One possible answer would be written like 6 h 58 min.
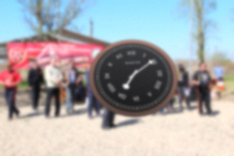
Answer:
7 h 09 min
